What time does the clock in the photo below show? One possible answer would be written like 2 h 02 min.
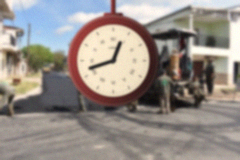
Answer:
12 h 42 min
